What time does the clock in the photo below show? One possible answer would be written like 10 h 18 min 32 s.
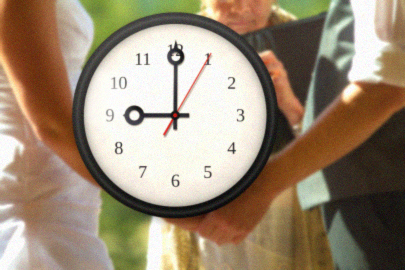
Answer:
9 h 00 min 05 s
